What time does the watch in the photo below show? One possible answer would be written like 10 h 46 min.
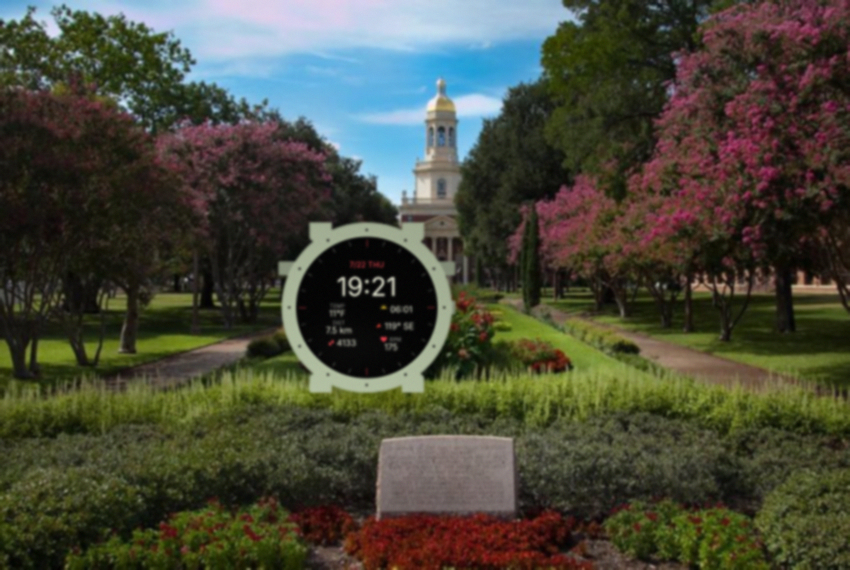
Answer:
19 h 21 min
